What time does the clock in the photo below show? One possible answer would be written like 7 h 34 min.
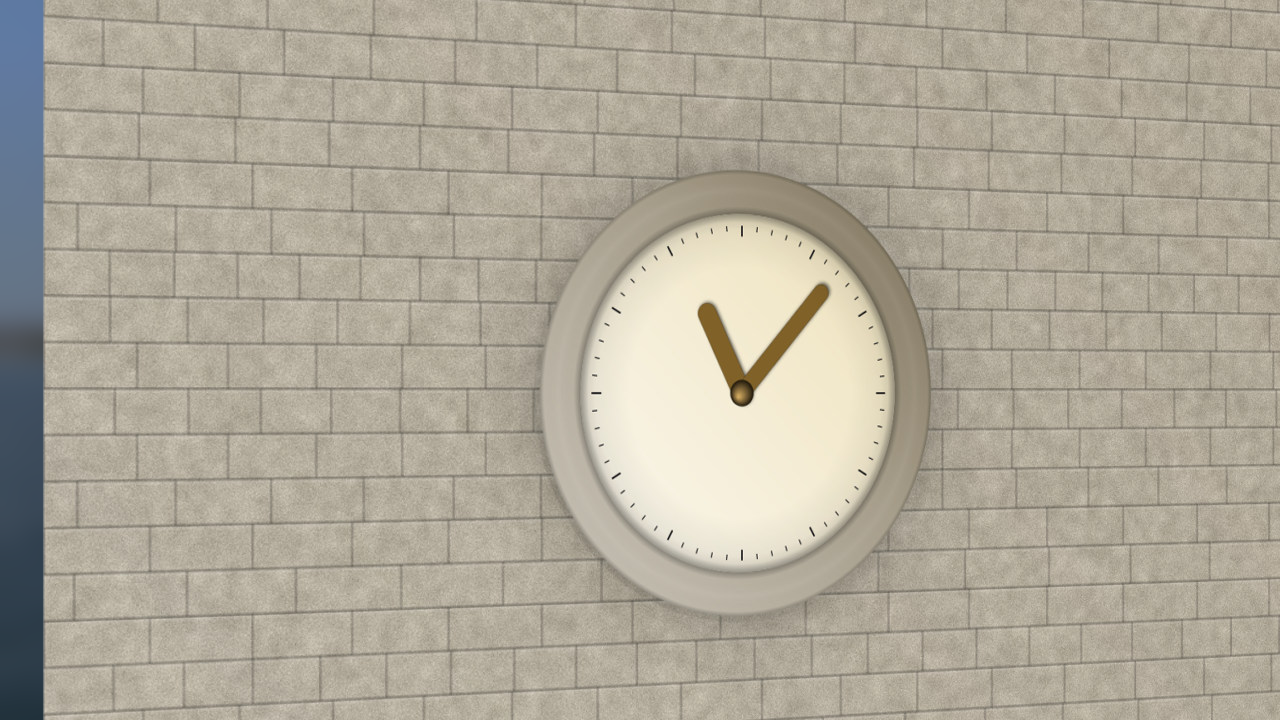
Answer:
11 h 07 min
